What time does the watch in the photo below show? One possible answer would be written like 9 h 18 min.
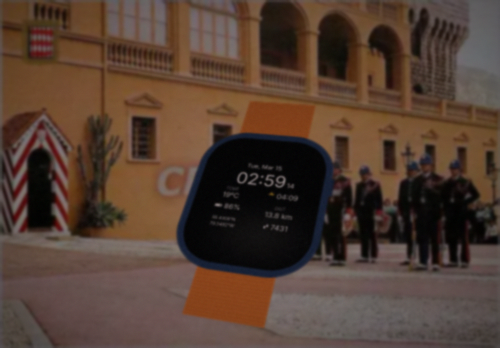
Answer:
2 h 59 min
